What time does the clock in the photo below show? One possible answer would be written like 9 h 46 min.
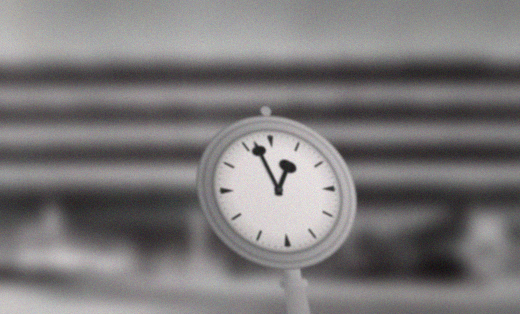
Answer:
12 h 57 min
